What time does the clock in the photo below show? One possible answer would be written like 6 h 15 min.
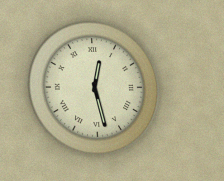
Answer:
12 h 28 min
